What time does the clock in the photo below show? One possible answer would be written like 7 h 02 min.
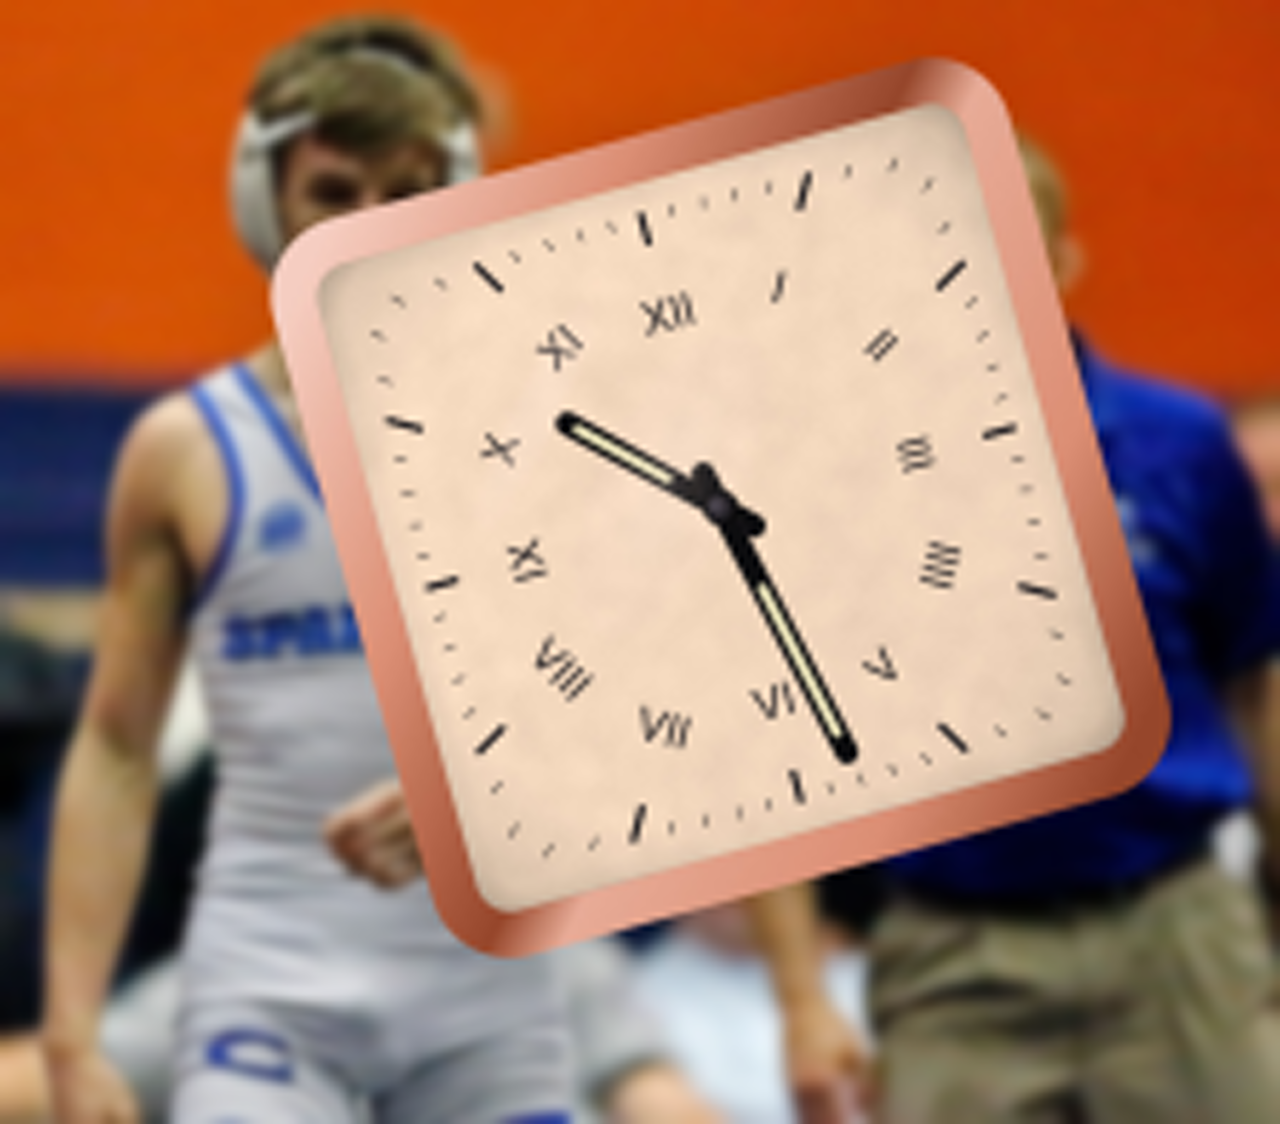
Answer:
10 h 28 min
